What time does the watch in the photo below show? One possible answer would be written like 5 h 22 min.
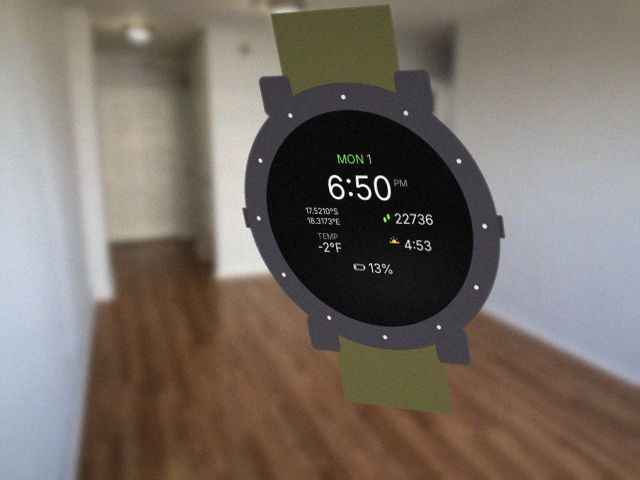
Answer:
6 h 50 min
